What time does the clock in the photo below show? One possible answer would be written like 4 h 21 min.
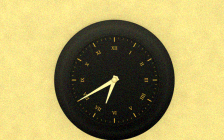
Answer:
6 h 40 min
